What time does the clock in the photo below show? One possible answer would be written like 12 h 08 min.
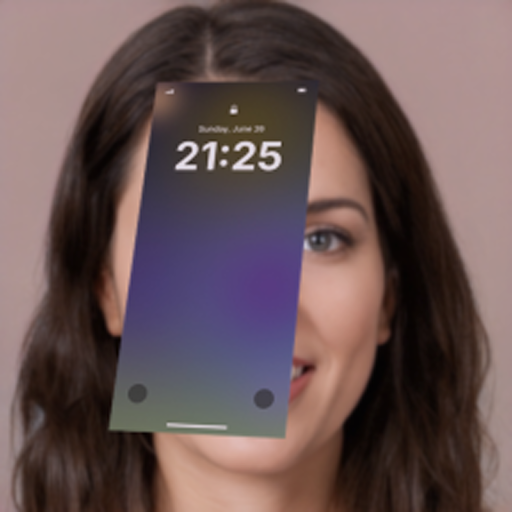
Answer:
21 h 25 min
